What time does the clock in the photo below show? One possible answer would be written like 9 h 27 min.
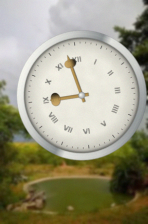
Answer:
8 h 58 min
